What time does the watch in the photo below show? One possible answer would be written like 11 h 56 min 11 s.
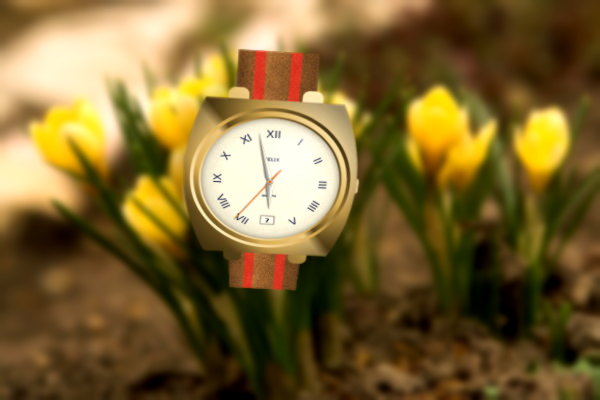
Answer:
5 h 57 min 36 s
